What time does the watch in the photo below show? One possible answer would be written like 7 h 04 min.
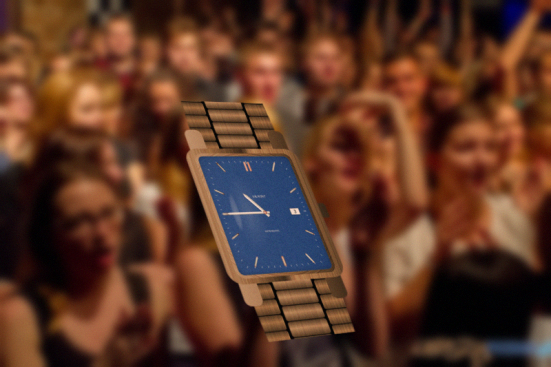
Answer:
10 h 45 min
